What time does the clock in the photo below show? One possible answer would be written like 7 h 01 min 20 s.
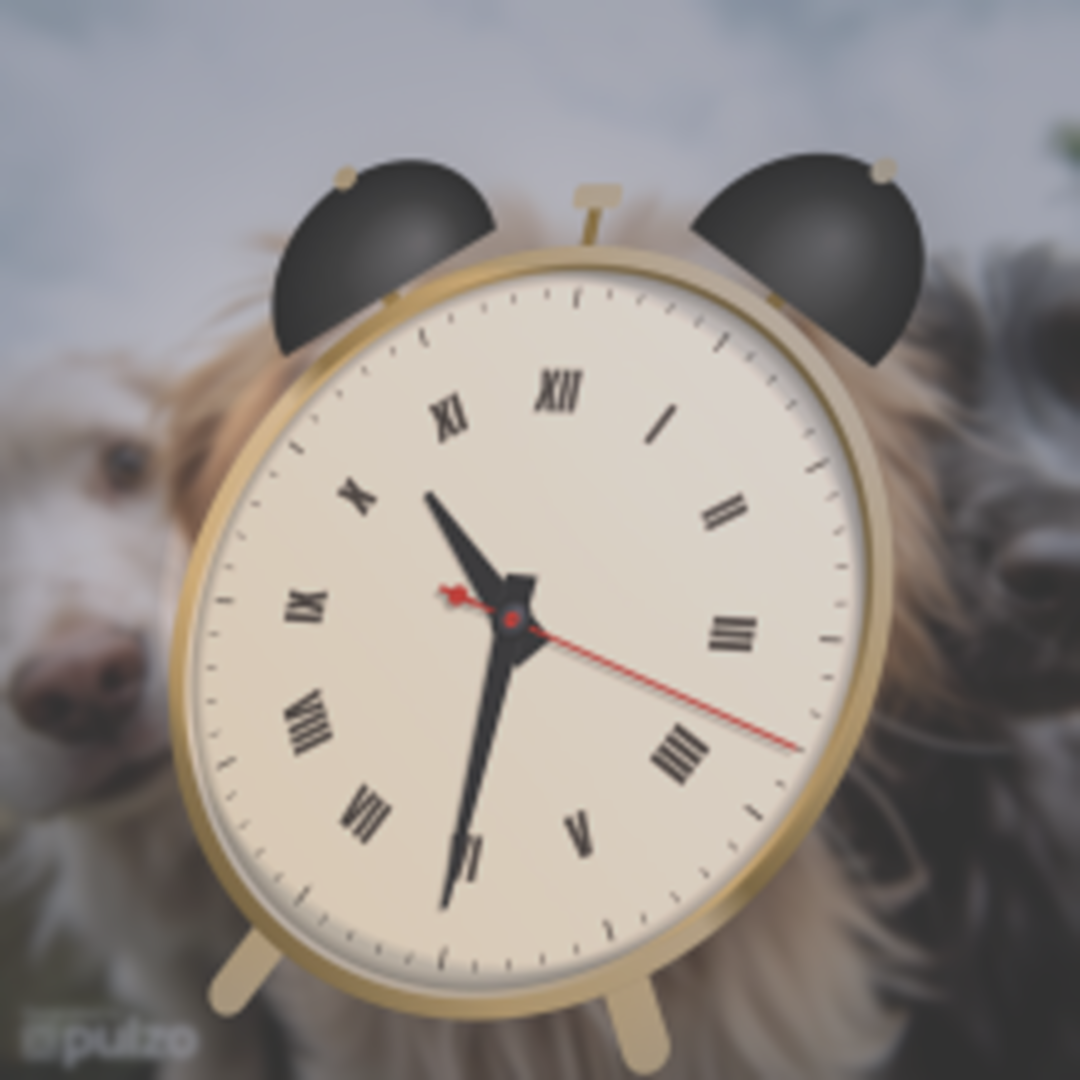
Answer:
10 h 30 min 18 s
